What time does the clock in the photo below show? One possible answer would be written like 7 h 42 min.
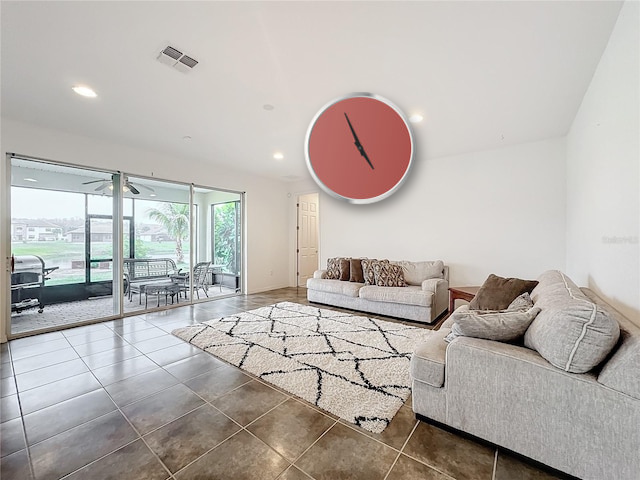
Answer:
4 h 56 min
